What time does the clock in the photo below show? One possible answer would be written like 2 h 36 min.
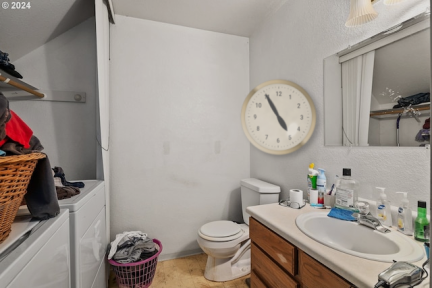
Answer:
4 h 55 min
